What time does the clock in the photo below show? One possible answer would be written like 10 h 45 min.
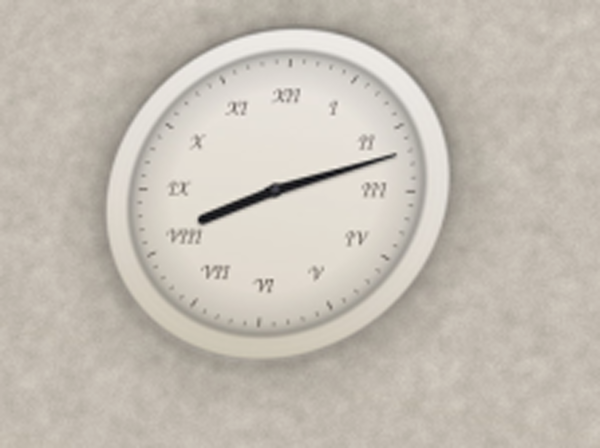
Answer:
8 h 12 min
